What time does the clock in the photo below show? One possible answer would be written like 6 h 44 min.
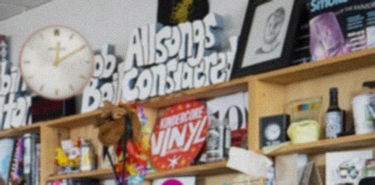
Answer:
12 h 10 min
